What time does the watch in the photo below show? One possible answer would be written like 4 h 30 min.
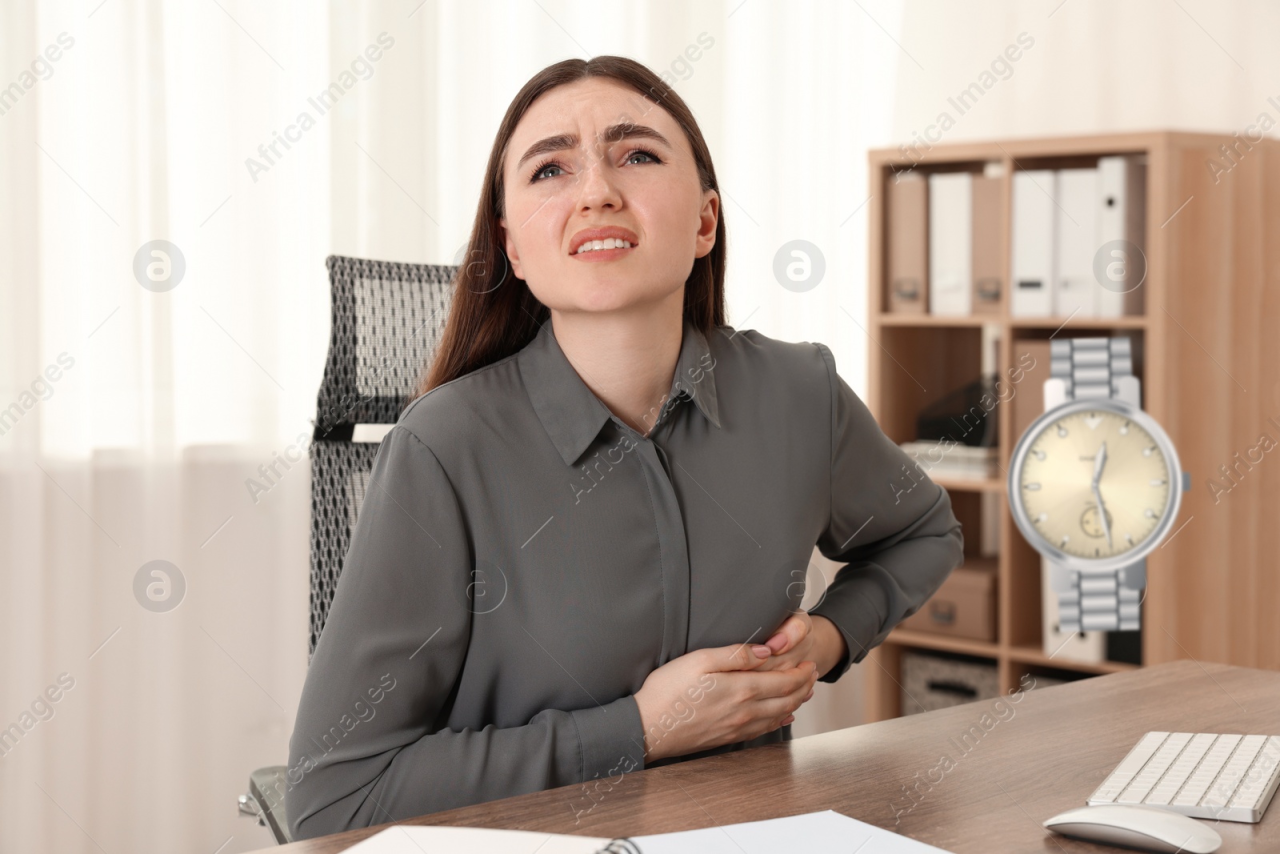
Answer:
12 h 28 min
